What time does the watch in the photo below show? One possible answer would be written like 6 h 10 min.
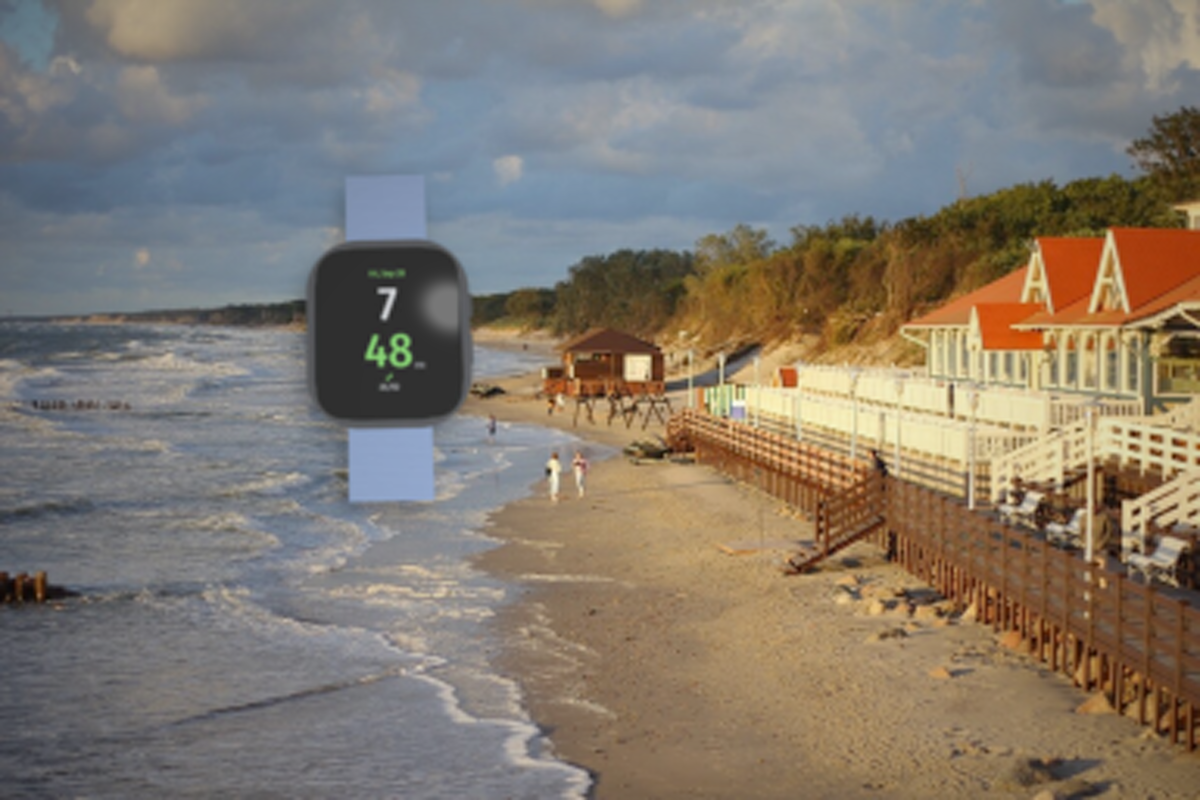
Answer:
7 h 48 min
